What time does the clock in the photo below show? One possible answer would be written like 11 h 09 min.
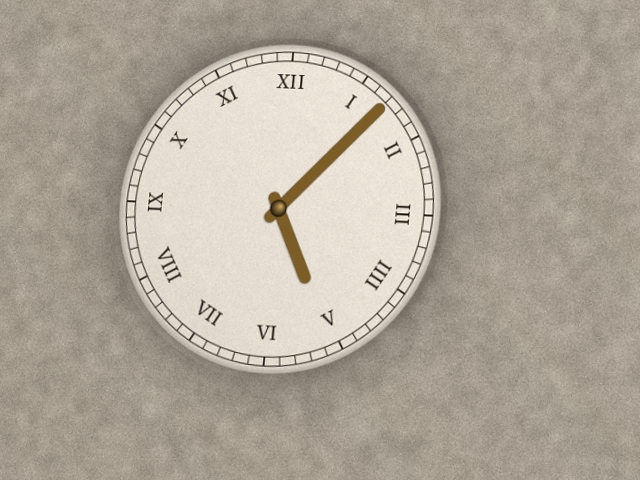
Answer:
5 h 07 min
